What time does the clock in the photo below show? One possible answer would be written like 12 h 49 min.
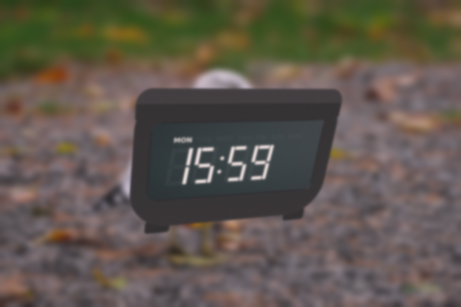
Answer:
15 h 59 min
